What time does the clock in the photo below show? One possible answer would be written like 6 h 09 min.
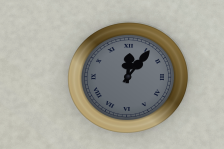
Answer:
12 h 06 min
